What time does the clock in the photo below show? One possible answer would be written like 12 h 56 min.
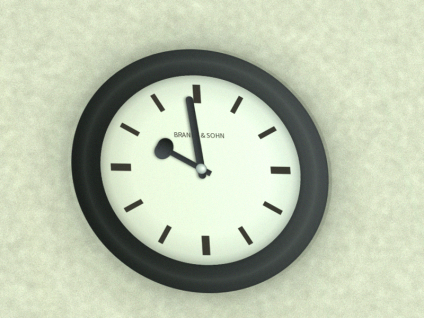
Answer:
9 h 59 min
